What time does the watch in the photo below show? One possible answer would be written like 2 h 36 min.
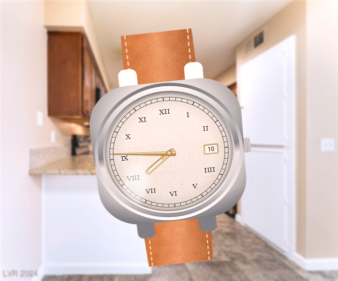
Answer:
7 h 46 min
